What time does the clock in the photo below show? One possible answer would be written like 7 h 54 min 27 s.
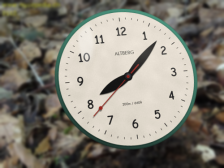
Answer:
8 h 07 min 38 s
